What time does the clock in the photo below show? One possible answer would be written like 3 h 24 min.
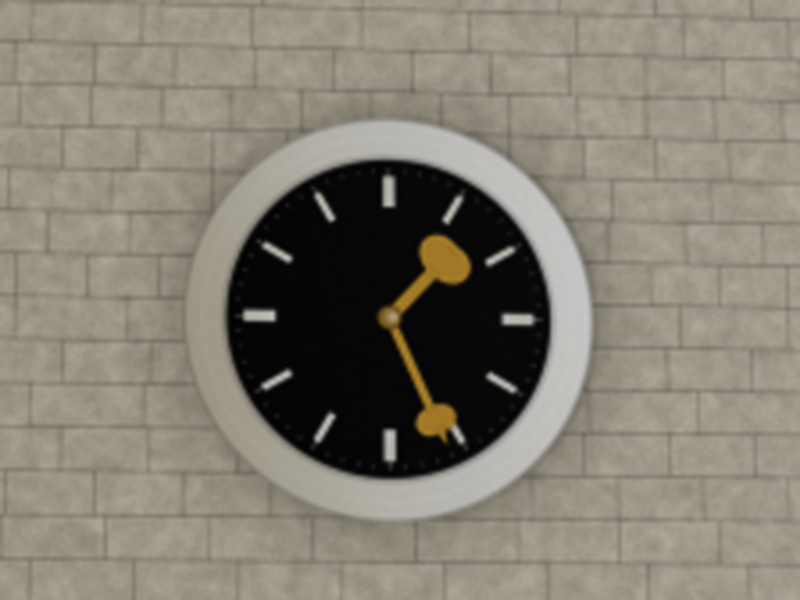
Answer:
1 h 26 min
